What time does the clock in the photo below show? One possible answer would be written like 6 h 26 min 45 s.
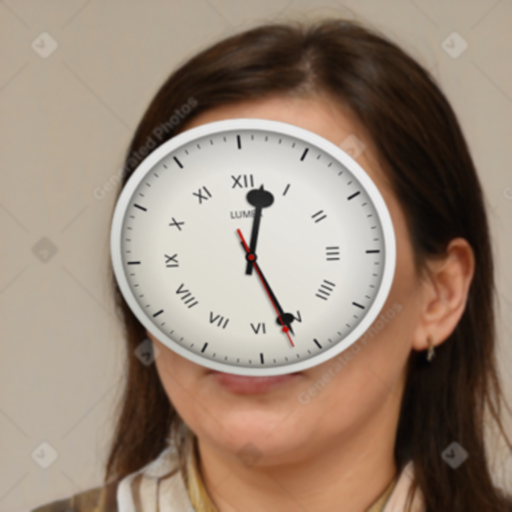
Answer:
12 h 26 min 27 s
